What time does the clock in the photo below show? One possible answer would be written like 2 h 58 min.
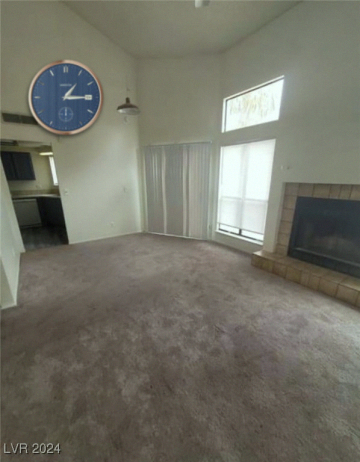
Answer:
1 h 15 min
